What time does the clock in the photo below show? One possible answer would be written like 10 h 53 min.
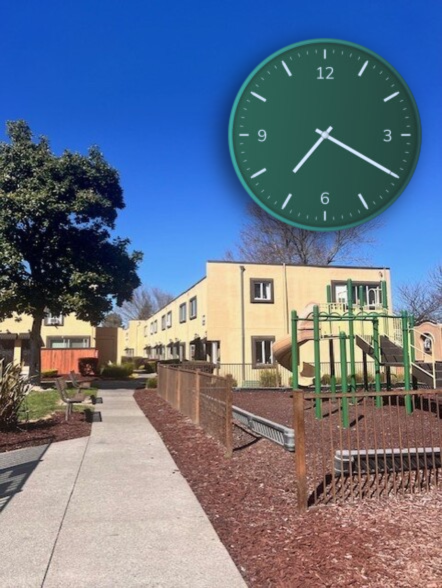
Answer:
7 h 20 min
